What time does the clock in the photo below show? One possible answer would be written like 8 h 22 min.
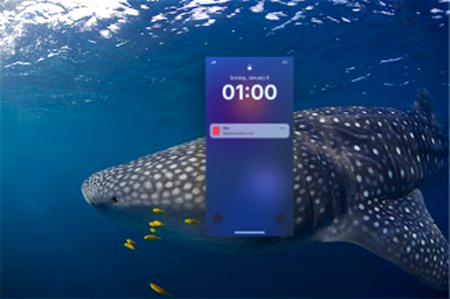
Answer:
1 h 00 min
